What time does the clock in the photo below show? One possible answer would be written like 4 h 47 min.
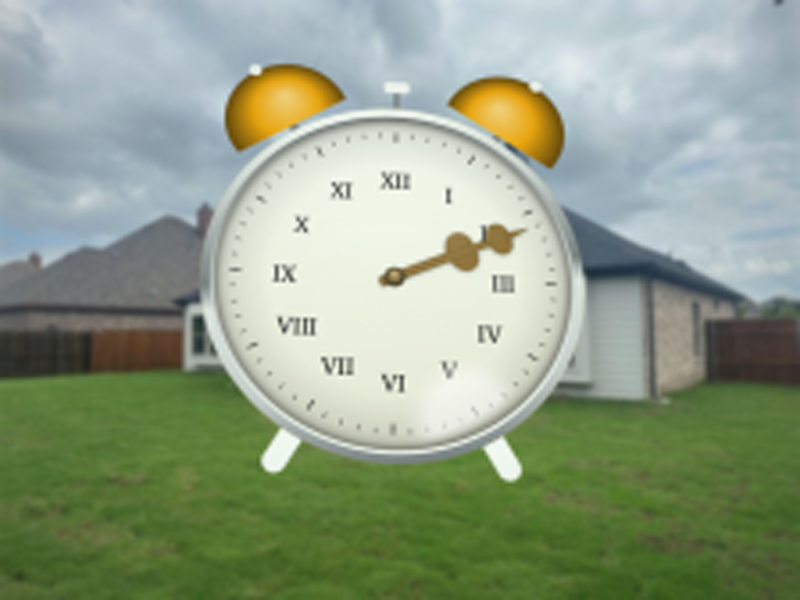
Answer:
2 h 11 min
